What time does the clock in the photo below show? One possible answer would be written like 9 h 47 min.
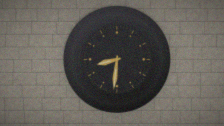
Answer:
8 h 31 min
